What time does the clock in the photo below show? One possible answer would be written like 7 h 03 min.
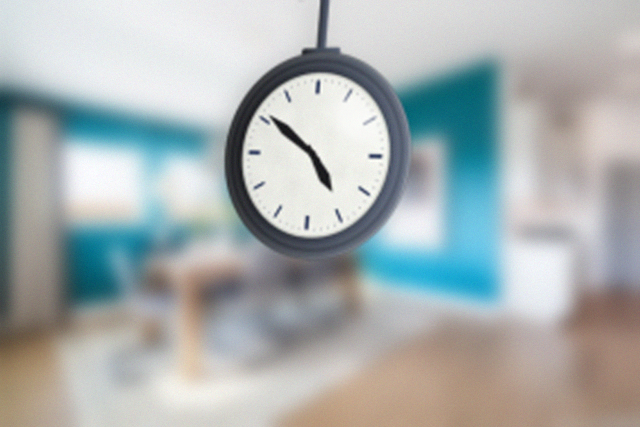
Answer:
4 h 51 min
